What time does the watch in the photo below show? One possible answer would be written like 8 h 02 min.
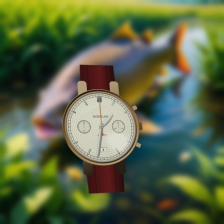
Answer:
1 h 32 min
